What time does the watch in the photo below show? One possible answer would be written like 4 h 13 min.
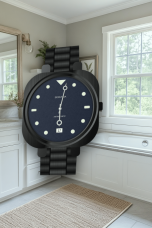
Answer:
6 h 02 min
